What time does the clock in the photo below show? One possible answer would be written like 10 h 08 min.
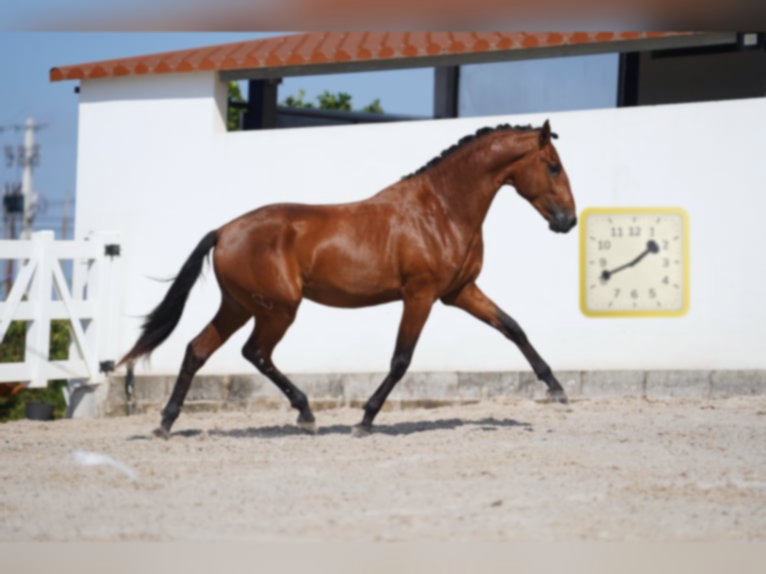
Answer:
1 h 41 min
